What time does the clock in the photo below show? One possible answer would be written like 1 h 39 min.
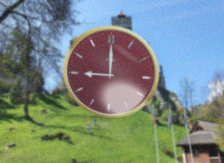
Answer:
9 h 00 min
